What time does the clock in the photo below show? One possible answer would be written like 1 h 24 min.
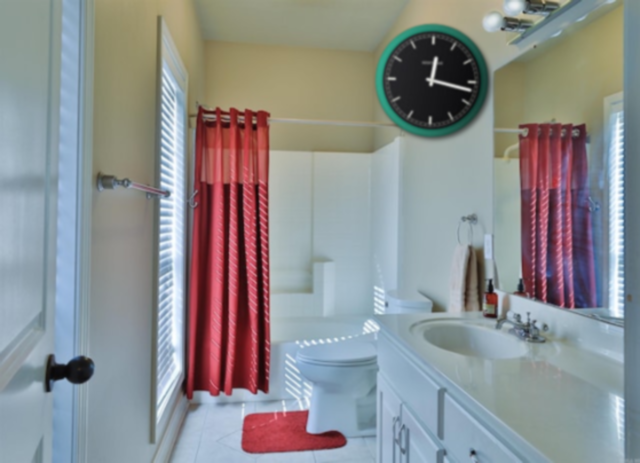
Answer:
12 h 17 min
